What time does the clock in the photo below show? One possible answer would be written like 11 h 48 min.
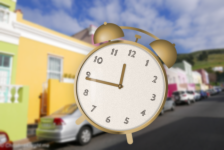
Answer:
11 h 44 min
